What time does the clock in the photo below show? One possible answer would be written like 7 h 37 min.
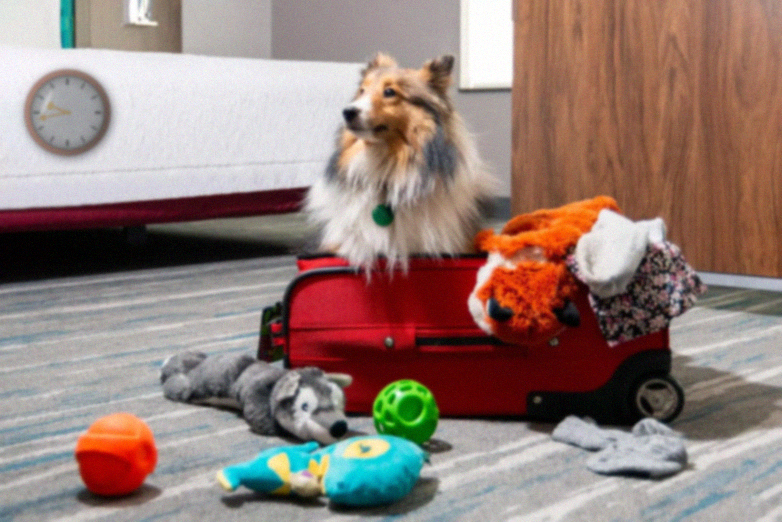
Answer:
9 h 43 min
